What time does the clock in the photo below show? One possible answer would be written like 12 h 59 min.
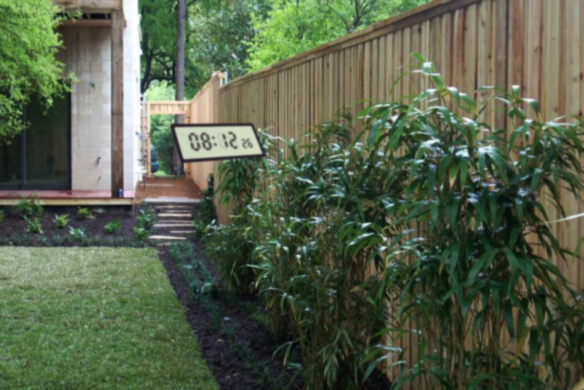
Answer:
8 h 12 min
